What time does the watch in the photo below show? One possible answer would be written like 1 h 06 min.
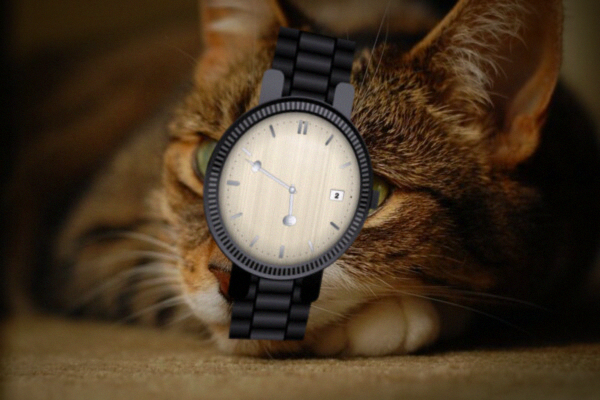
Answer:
5 h 49 min
